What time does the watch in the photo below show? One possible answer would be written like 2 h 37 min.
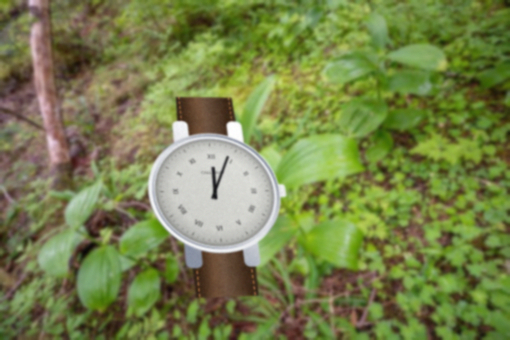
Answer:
12 h 04 min
